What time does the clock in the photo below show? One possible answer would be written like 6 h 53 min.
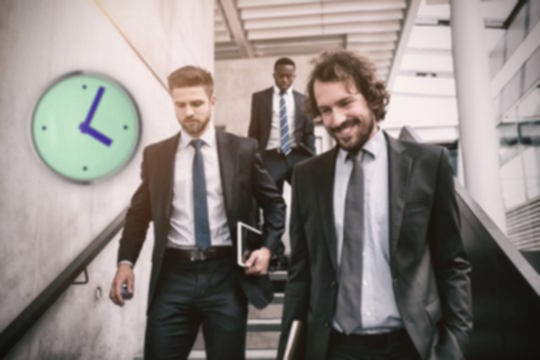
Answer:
4 h 04 min
